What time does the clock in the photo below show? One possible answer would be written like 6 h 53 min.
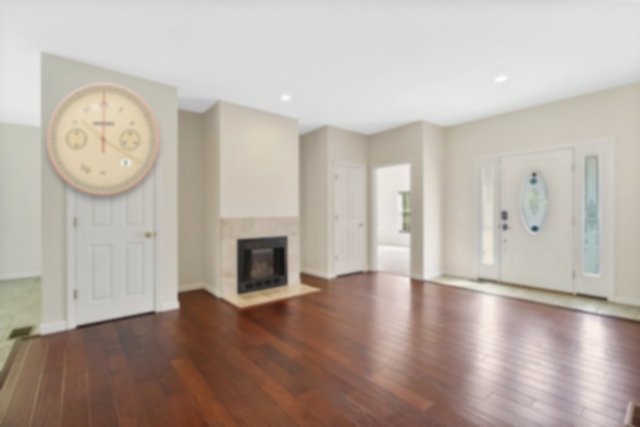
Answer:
10 h 20 min
